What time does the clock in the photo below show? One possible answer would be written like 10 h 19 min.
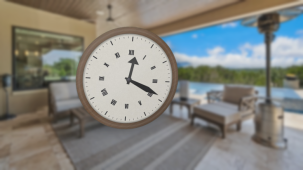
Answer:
12 h 19 min
